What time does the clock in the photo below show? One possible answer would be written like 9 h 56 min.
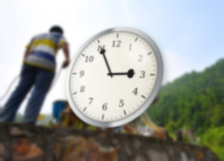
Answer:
2 h 55 min
